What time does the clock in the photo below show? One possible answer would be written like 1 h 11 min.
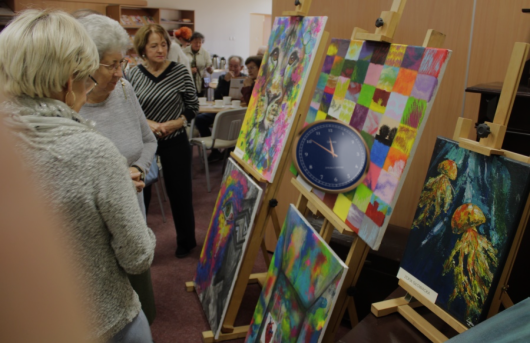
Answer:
11 h 51 min
